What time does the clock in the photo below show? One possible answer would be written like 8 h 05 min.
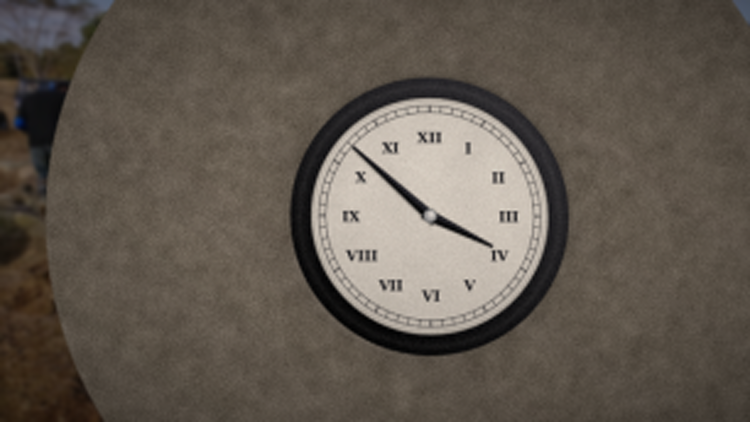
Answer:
3 h 52 min
